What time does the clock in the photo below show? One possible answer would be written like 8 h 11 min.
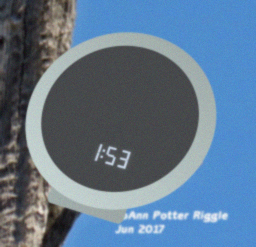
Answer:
1 h 53 min
